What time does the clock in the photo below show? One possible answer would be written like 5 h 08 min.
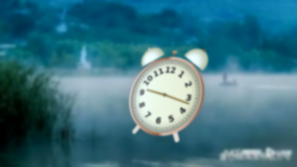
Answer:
9 h 17 min
